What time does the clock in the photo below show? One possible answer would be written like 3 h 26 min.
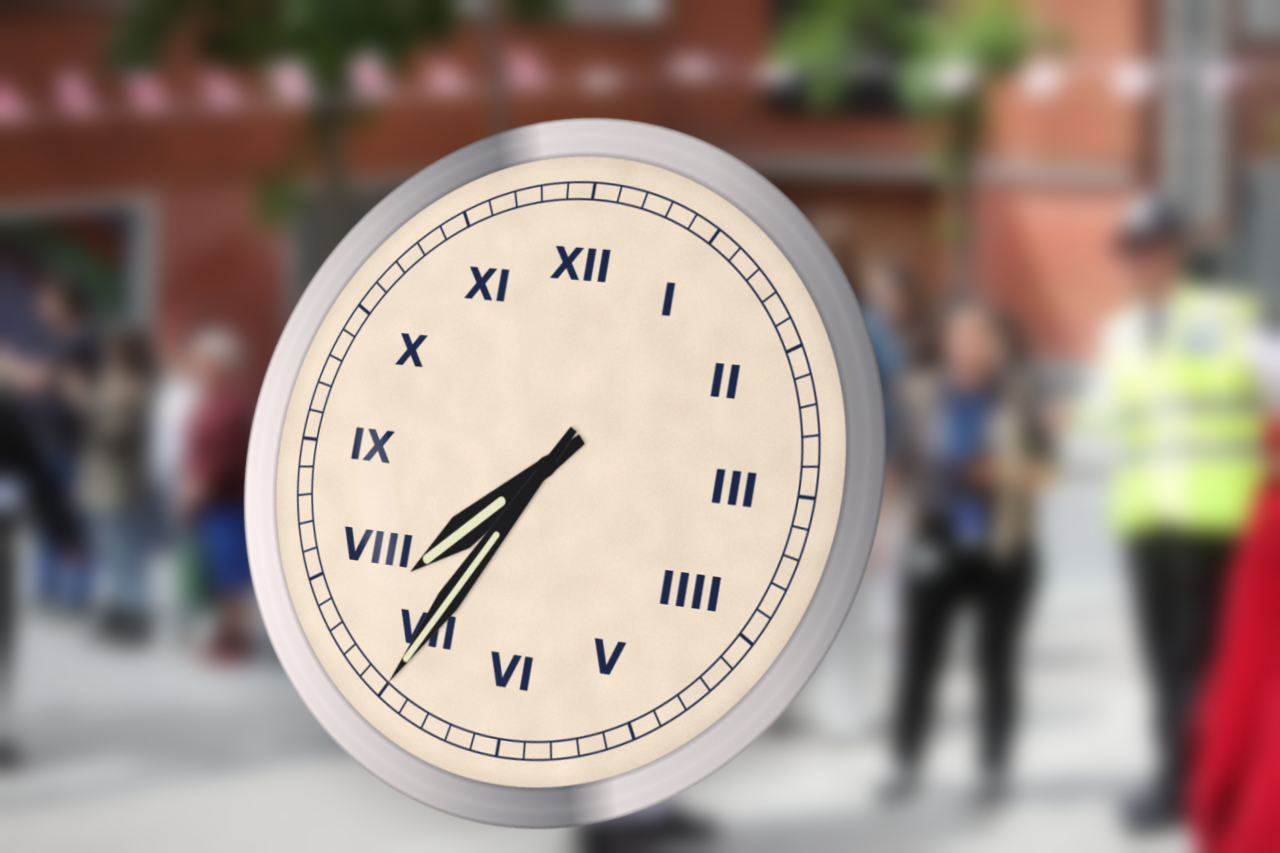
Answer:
7 h 35 min
